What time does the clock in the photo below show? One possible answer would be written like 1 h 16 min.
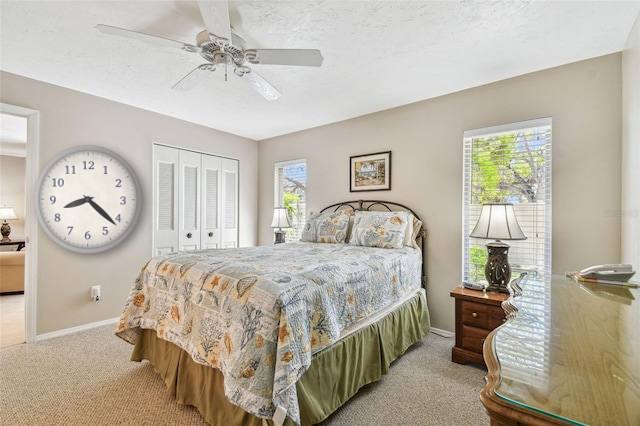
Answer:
8 h 22 min
